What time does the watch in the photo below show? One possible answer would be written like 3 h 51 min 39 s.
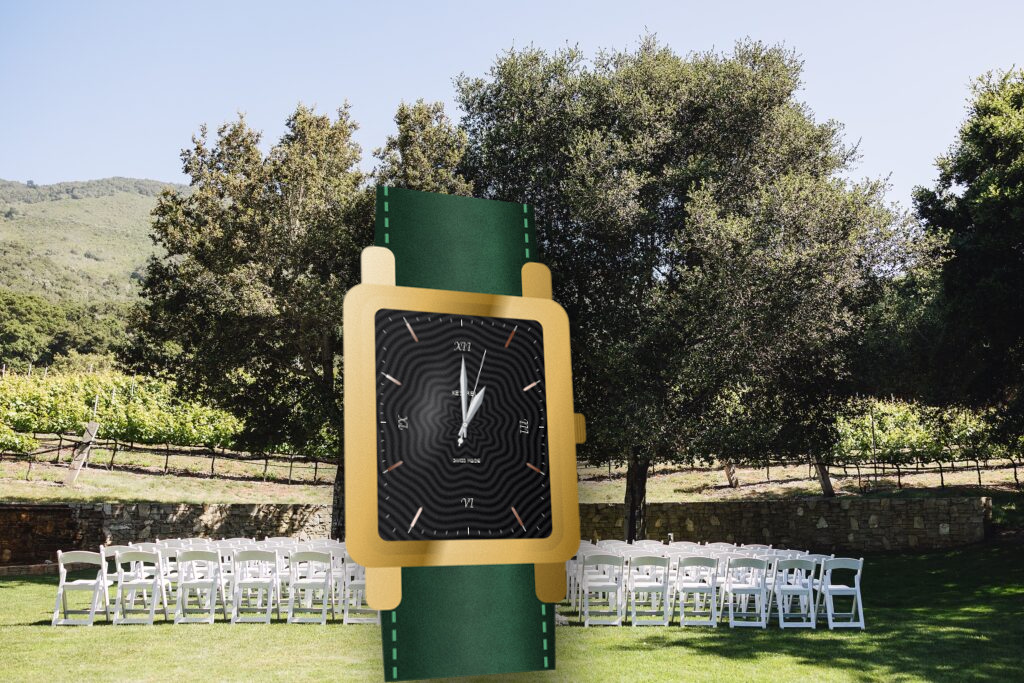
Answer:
1 h 00 min 03 s
